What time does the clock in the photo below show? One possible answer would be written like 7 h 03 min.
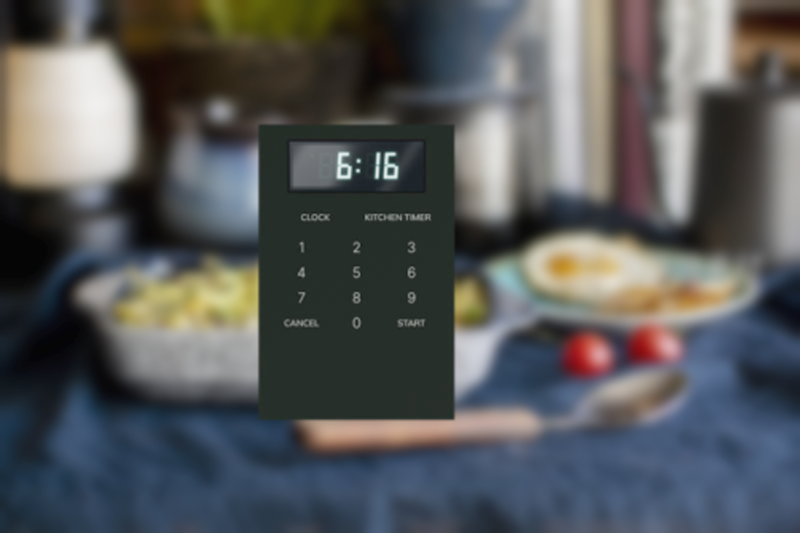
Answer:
6 h 16 min
